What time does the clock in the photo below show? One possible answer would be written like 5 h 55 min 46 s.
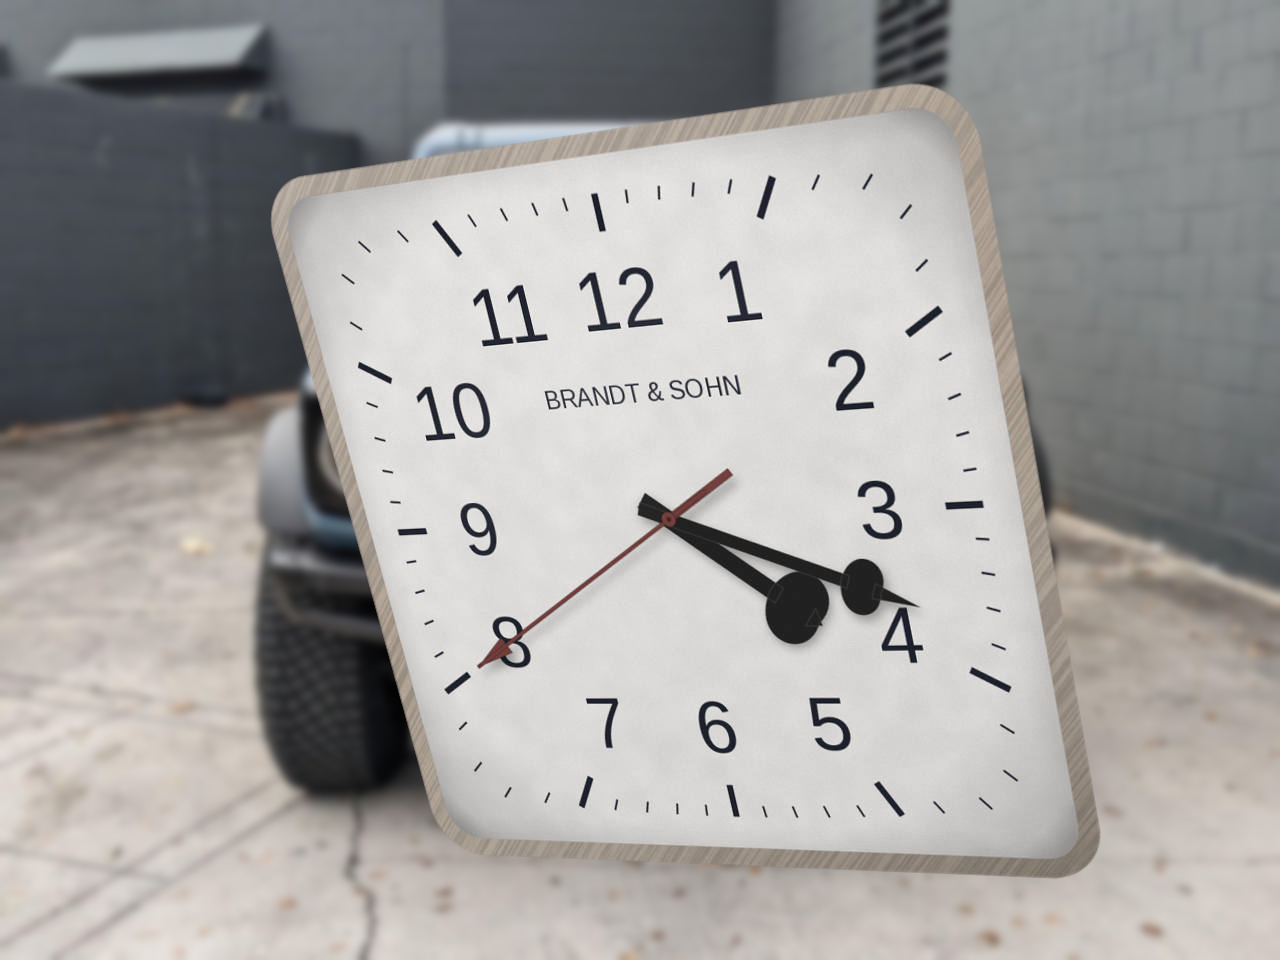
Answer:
4 h 18 min 40 s
